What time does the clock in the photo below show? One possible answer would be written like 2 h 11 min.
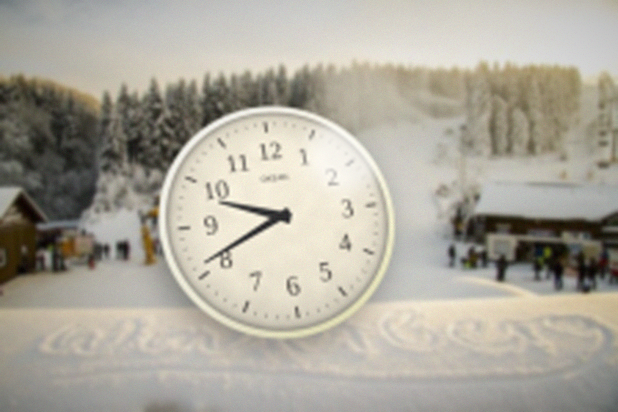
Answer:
9 h 41 min
